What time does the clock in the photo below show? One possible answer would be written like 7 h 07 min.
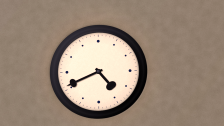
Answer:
4 h 41 min
